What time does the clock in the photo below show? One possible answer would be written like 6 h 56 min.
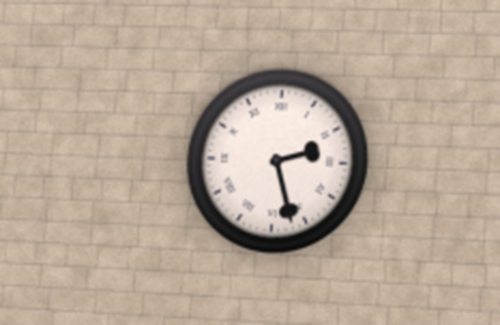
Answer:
2 h 27 min
